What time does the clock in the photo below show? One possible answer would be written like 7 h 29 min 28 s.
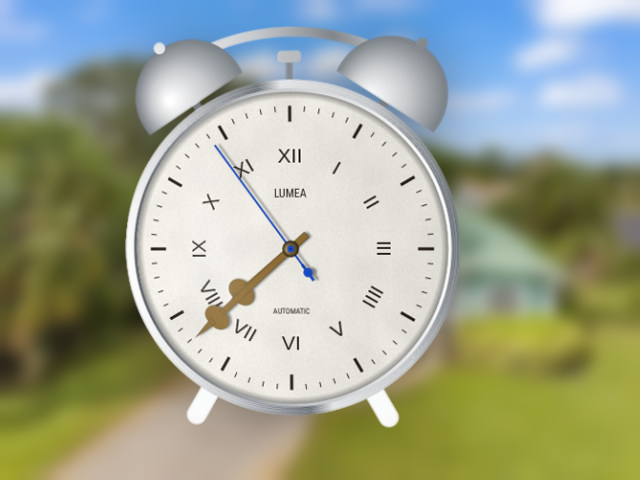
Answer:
7 h 37 min 54 s
